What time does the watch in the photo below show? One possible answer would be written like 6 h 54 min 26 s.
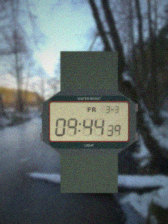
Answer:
9 h 44 min 39 s
